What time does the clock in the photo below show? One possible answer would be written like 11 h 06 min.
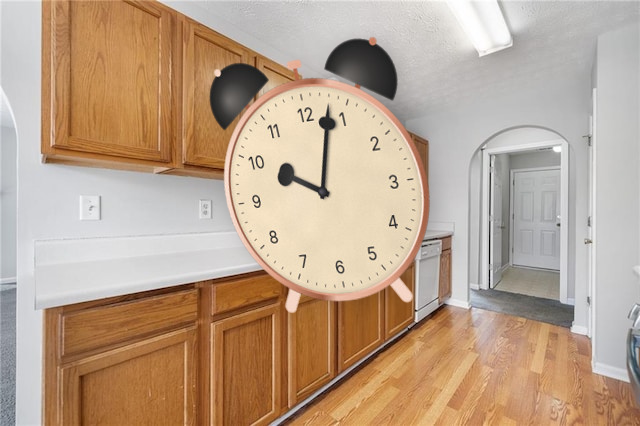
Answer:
10 h 03 min
